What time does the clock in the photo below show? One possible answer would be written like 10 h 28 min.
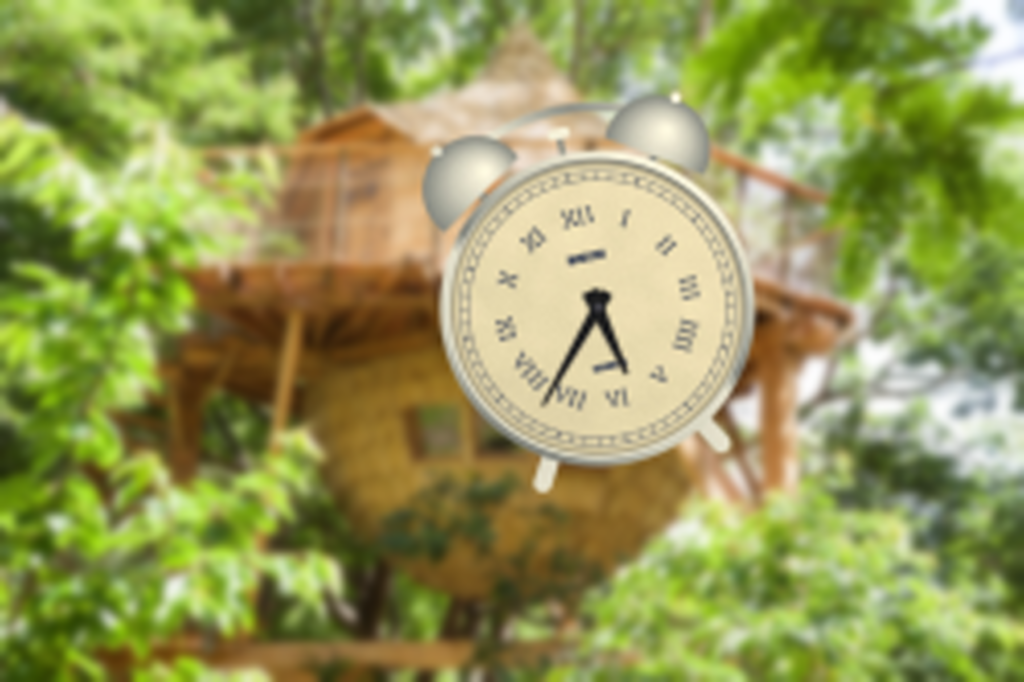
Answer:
5 h 37 min
